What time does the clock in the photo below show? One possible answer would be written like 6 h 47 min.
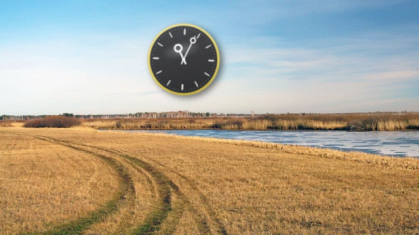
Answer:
11 h 04 min
